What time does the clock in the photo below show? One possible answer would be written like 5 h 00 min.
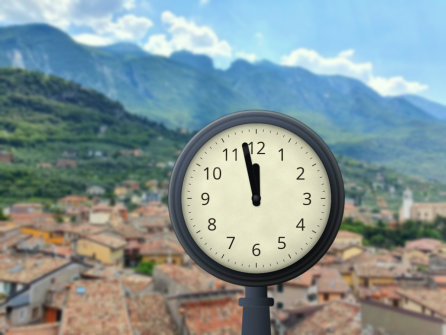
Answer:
11 h 58 min
